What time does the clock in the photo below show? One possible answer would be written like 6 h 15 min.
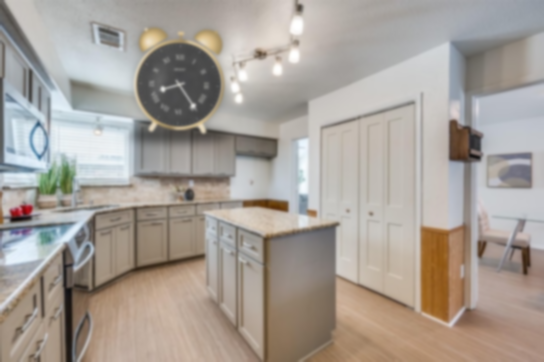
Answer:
8 h 24 min
